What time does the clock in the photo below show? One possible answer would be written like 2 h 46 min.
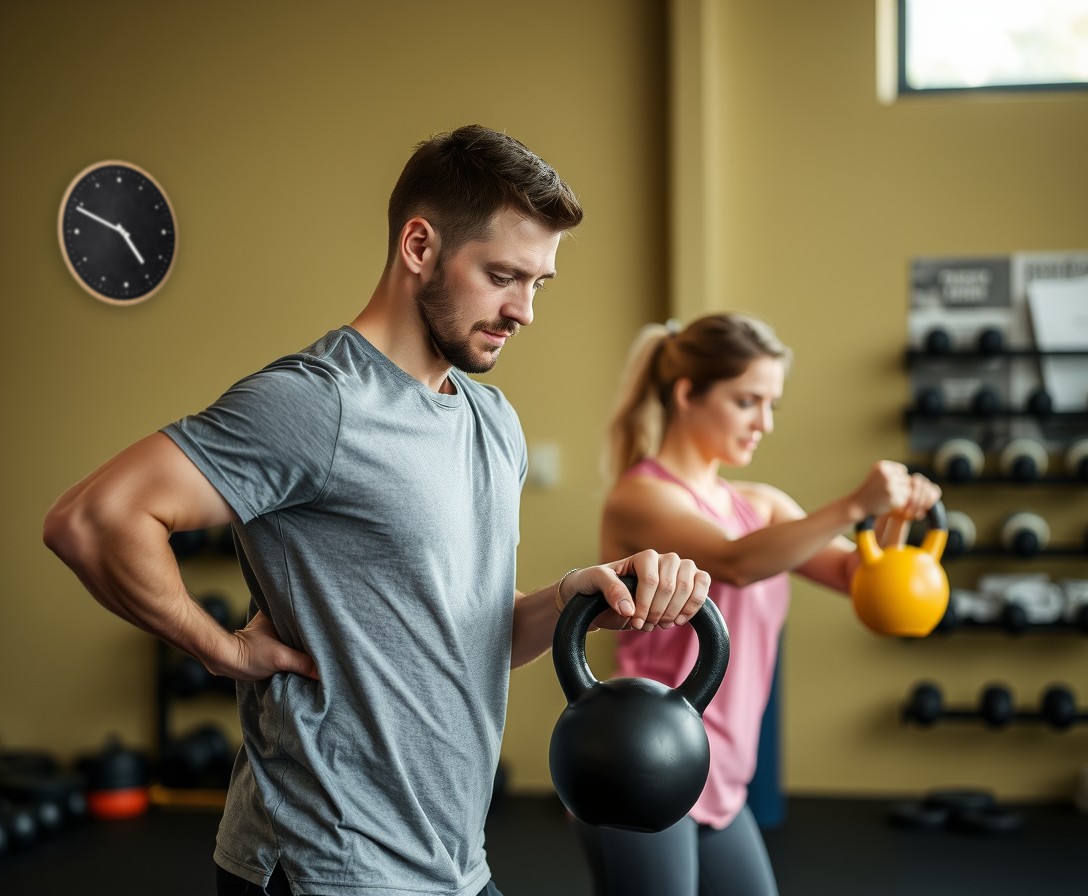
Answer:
4 h 49 min
